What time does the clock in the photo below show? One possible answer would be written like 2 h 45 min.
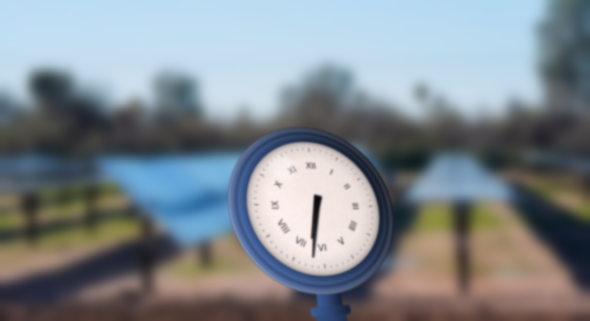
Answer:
6 h 32 min
